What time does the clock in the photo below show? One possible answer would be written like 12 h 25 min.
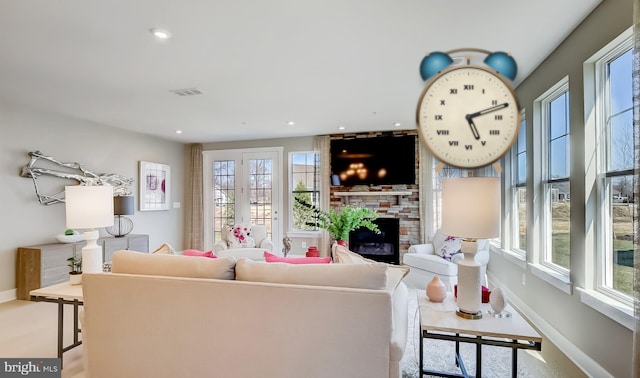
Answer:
5 h 12 min
